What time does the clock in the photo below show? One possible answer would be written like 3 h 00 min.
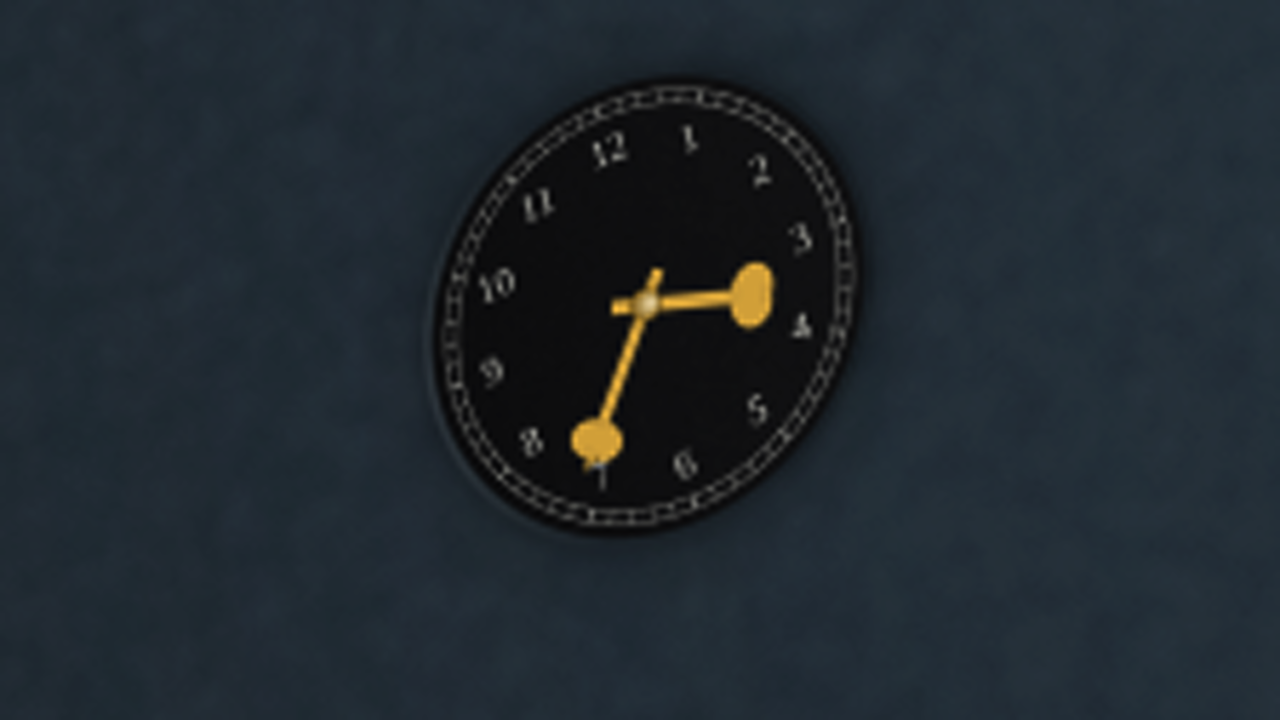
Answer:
3 h 36 min
